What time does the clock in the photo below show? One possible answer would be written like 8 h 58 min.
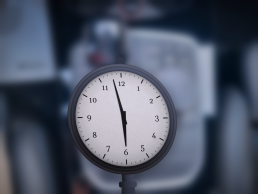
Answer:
5 h 58 min
